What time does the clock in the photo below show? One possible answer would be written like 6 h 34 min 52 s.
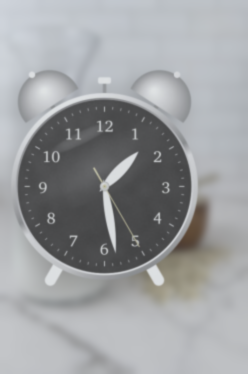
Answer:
1 h 28 min 25 s
